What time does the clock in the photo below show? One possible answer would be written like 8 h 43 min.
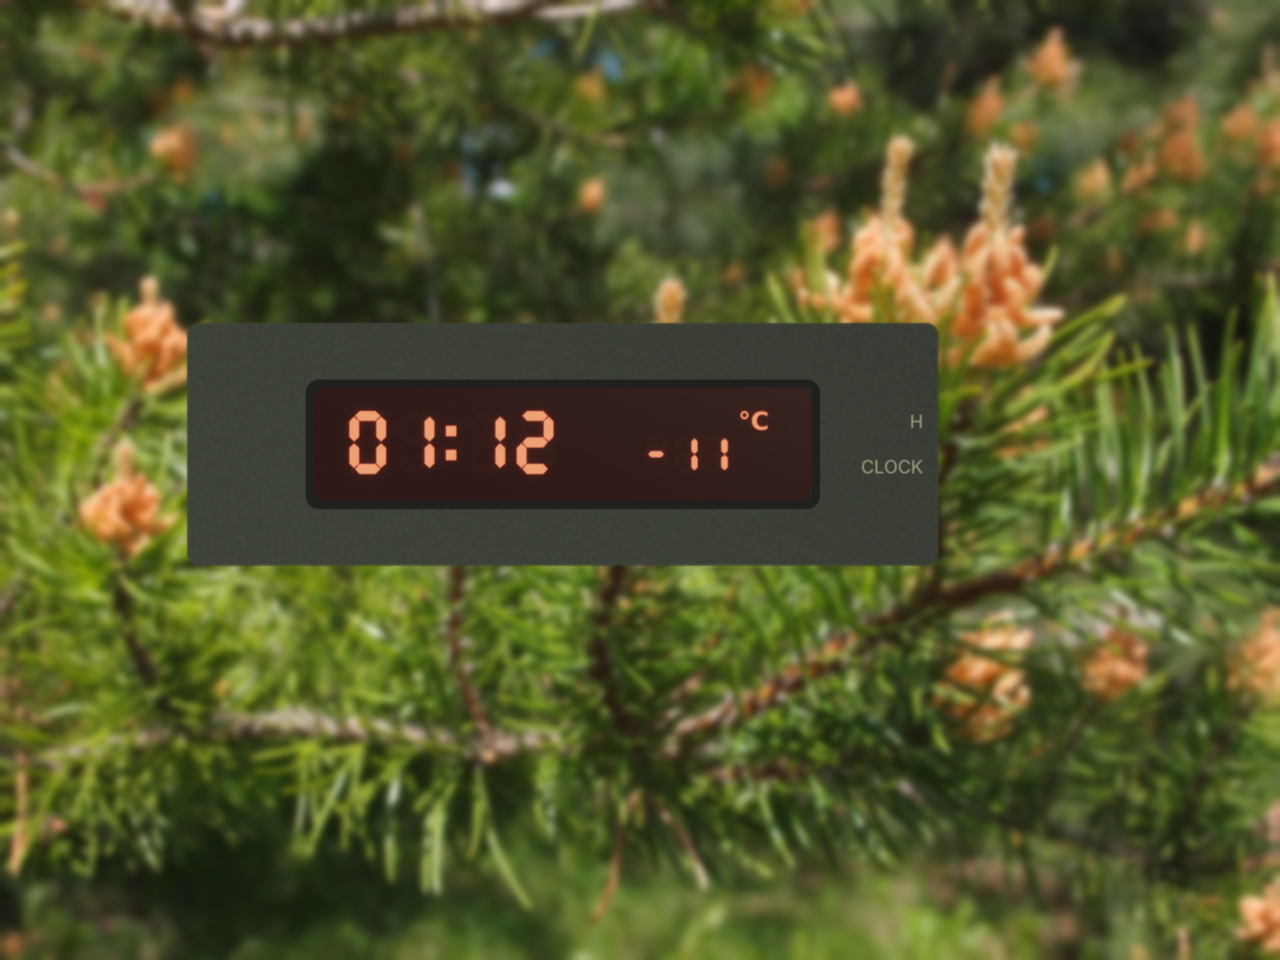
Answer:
1 h 12 min
